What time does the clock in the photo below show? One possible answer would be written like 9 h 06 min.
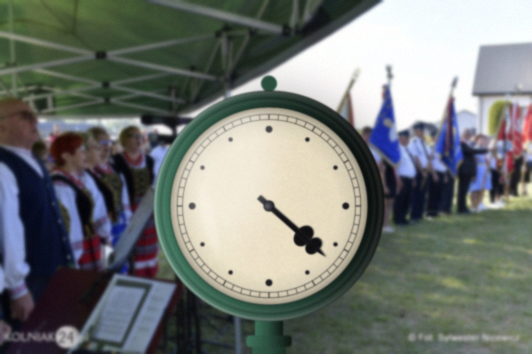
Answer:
4 h 22 min
